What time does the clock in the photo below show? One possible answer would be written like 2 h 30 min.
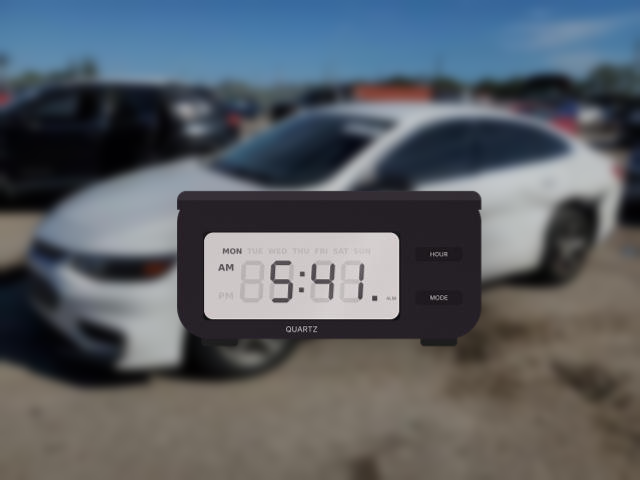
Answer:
5 h 41 min
